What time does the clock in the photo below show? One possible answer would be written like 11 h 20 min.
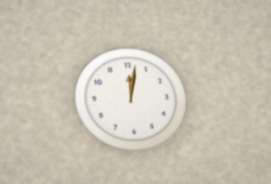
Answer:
12 h 02 min
